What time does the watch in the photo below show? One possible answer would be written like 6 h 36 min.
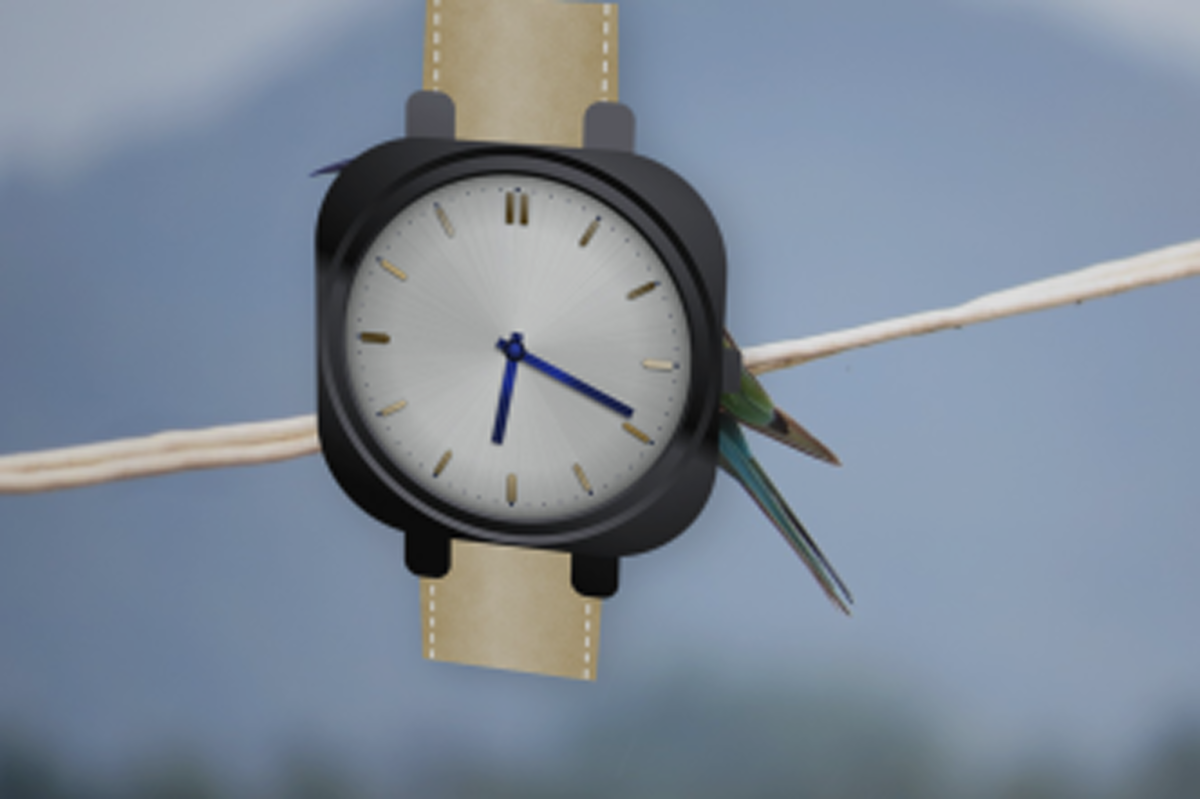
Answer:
6 h 19 min
